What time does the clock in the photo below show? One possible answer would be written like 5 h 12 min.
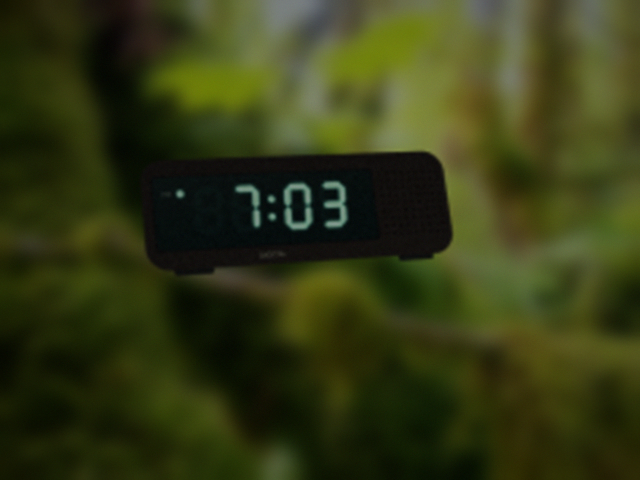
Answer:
7 h 03 min
